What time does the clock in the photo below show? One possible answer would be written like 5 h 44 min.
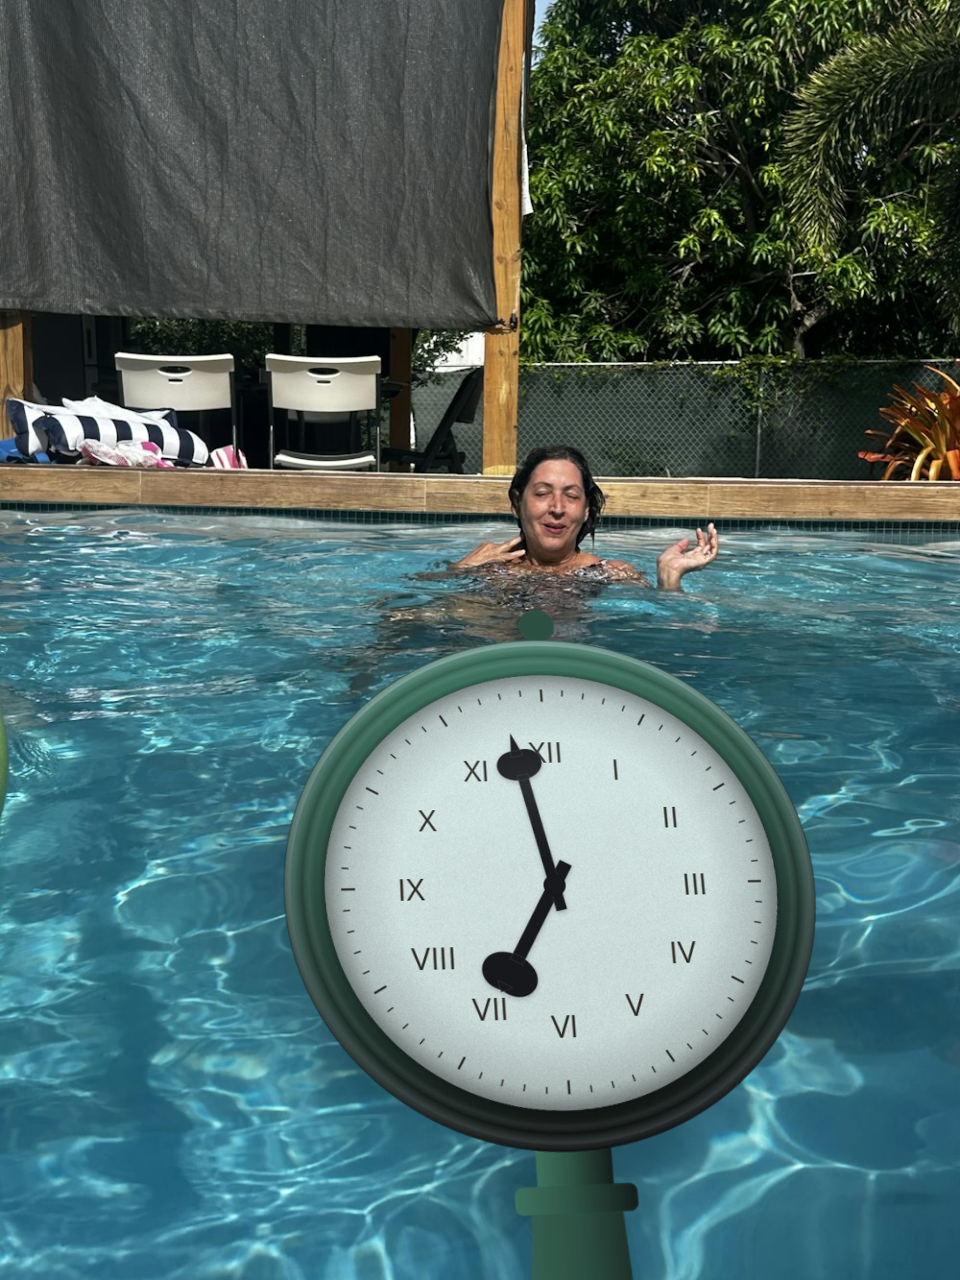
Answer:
6 h 58 min
